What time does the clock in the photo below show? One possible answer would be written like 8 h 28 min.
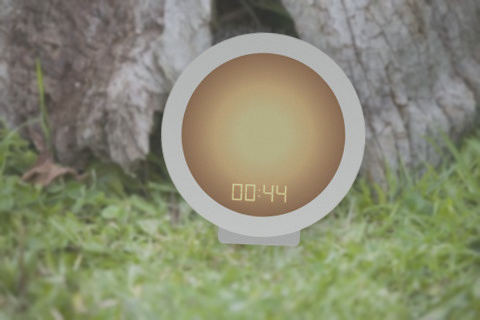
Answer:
0 h 44 min
